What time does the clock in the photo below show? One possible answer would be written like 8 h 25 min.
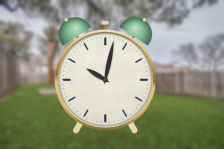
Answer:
10 h 02 min
